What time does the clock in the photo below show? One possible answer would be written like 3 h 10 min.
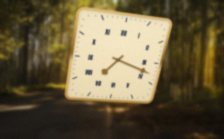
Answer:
7 h 18 min
